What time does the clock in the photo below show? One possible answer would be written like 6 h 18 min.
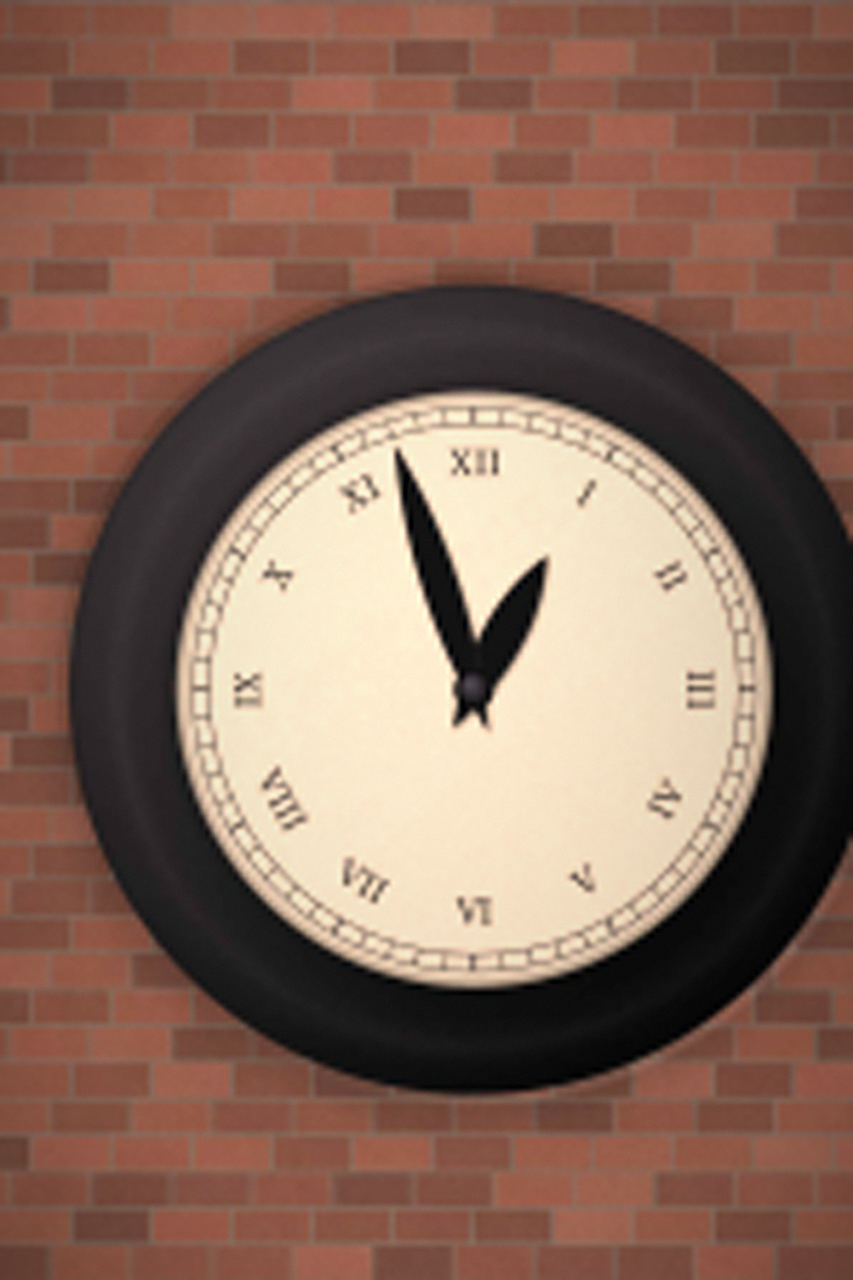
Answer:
12 h 57 min
